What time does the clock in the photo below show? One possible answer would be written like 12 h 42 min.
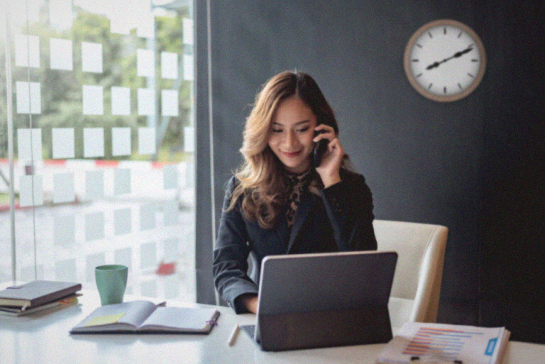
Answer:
8 h 11 min
